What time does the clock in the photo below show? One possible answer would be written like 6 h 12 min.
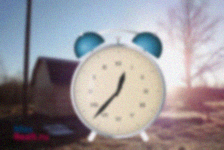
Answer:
12 h 37 min
